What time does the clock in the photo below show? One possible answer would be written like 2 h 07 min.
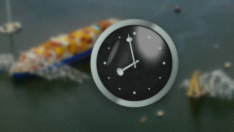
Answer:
7 h 58 min
